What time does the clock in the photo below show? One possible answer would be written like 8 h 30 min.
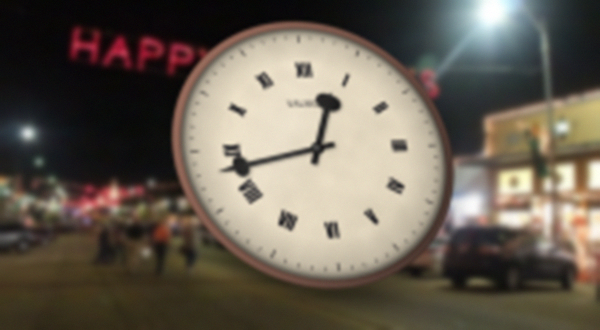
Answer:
12 h 43 min
